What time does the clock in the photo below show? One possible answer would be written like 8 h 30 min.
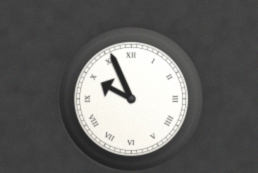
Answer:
9 h 56 min
